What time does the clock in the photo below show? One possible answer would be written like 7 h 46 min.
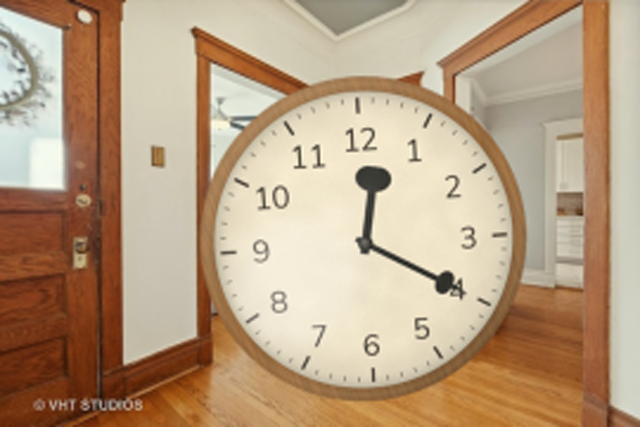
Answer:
12 h 20 min
